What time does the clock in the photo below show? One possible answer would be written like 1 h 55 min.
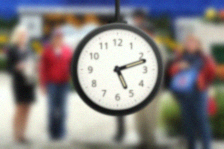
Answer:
5 h 12 min
